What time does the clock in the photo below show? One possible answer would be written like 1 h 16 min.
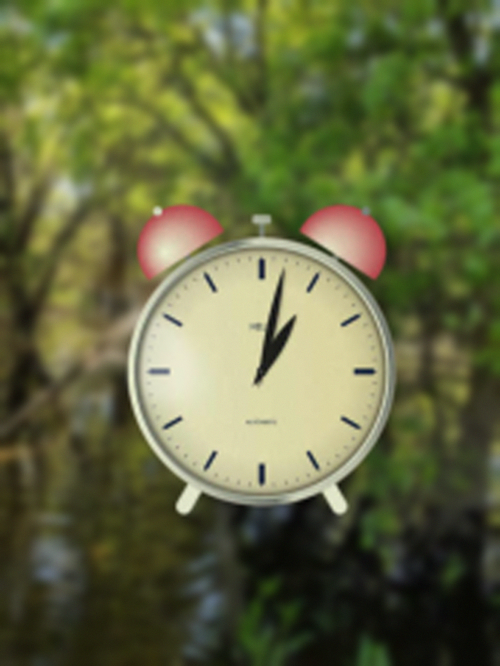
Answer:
1 h 02 min
